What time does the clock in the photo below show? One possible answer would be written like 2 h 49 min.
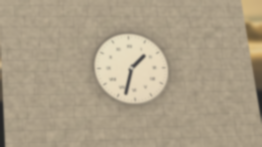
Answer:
1 h 33 min
